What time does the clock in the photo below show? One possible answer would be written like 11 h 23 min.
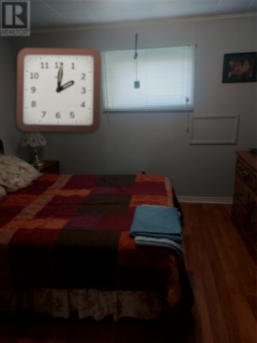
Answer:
2 h 01 min
